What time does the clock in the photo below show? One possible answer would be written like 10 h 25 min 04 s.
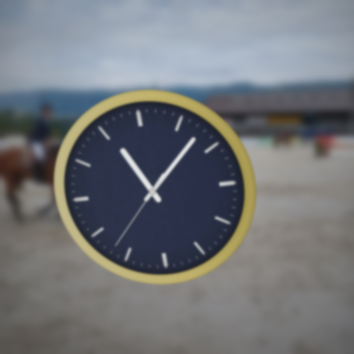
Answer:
11 h 07 min 37 s
